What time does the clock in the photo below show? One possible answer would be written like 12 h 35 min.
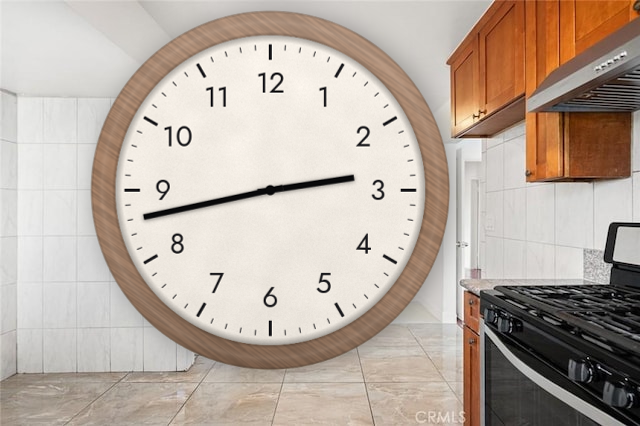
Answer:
2 h 43 min
